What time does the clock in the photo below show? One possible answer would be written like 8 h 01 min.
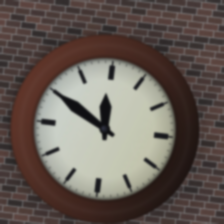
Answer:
11 h 50 min
